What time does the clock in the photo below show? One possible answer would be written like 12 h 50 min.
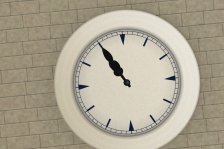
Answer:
10 h 55 min
